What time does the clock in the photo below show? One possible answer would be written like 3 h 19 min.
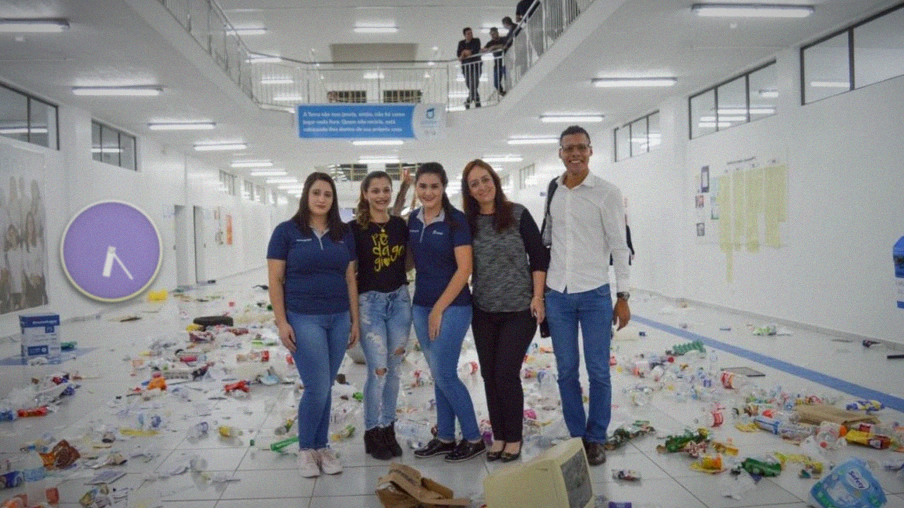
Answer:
6 h 24 min
